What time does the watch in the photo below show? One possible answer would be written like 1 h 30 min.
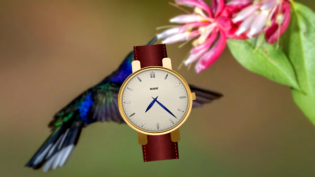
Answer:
7 h 23 min
